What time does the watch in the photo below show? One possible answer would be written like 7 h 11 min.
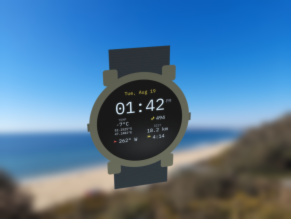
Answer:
1 h 42 min
